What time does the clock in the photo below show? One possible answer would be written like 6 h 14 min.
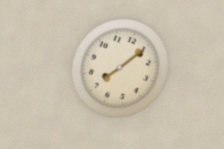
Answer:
7 h 05 min
